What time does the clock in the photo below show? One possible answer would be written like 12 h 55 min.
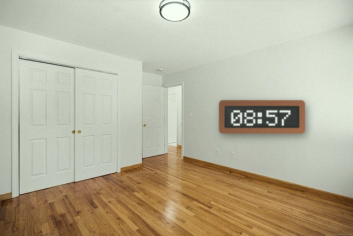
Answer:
8 h 57 min
